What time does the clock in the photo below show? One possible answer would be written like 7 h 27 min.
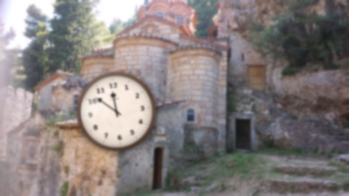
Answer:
11 h 52 min
